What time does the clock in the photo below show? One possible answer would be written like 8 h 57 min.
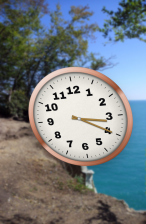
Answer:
3 h 20 min
